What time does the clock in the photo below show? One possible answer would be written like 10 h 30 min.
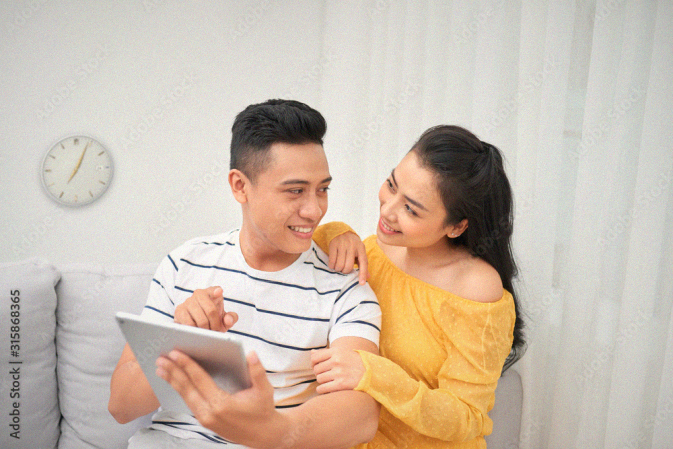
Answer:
7 h 04 min
